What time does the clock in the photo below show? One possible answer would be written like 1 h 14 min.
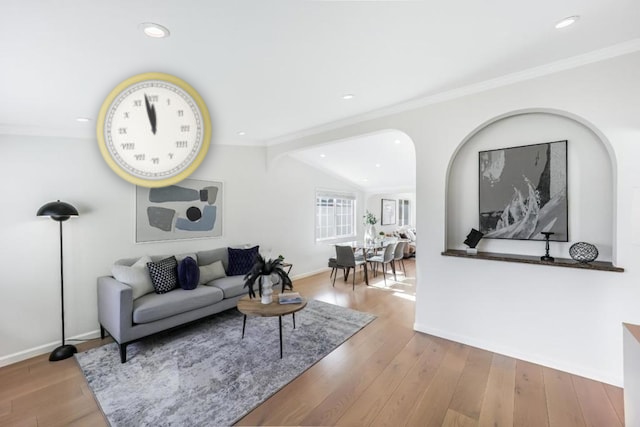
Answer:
11 h 58 min
